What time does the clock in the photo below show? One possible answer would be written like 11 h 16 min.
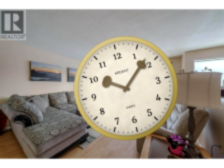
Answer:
10 h 08 min
